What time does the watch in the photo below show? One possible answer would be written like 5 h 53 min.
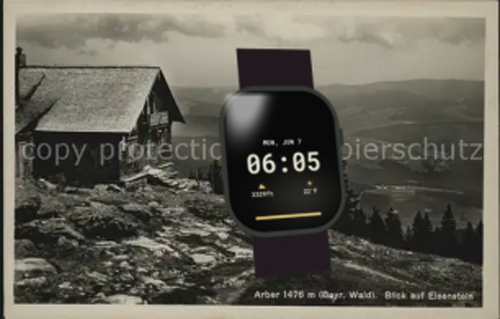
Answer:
6 h 05 min
